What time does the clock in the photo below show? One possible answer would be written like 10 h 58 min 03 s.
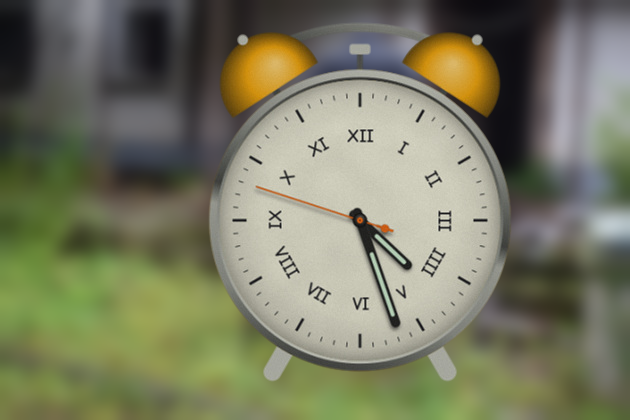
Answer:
4 h 26 min 48 s
